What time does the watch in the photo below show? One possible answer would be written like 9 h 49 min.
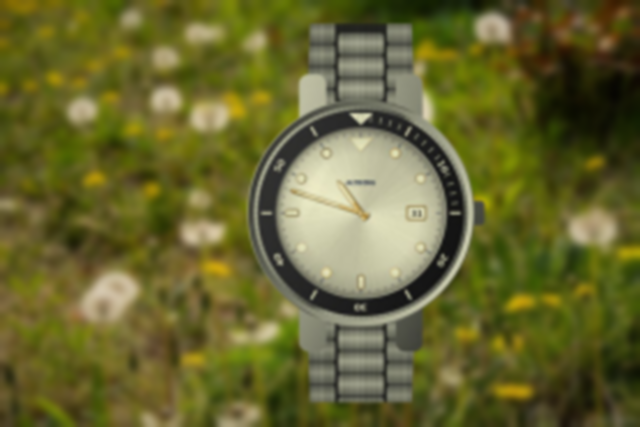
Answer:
10 h 48 min
